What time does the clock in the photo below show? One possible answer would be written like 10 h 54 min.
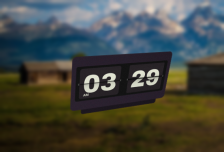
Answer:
3 h 29 min
